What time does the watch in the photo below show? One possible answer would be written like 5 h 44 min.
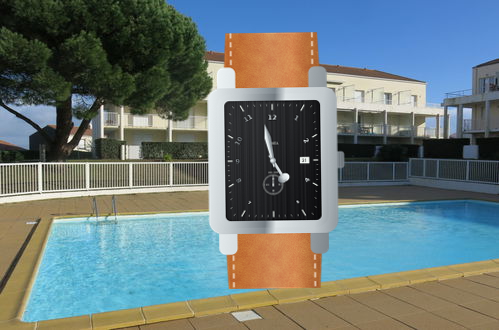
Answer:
4 h 58 min
